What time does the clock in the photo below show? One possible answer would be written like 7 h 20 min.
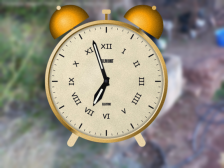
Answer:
6 h 57 min
